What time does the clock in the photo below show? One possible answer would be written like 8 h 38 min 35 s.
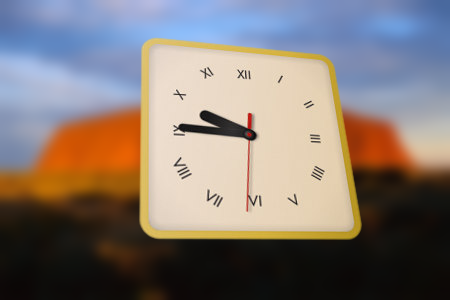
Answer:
9 h 45 min 31 s
